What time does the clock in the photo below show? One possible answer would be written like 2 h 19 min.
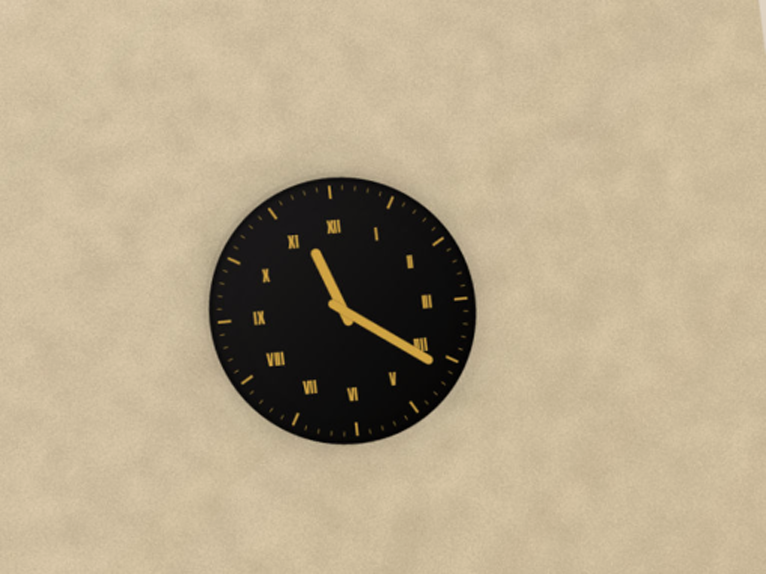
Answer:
11 h 21 min
